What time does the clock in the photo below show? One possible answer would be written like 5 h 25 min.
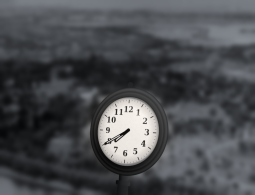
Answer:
7 h 40 min
